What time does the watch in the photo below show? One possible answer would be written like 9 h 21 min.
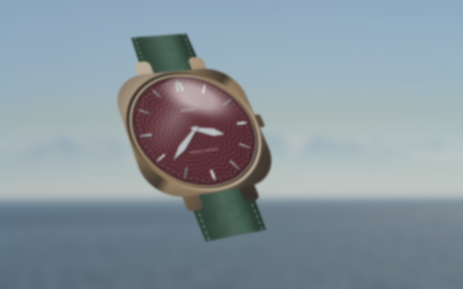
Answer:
3 h 38 min
